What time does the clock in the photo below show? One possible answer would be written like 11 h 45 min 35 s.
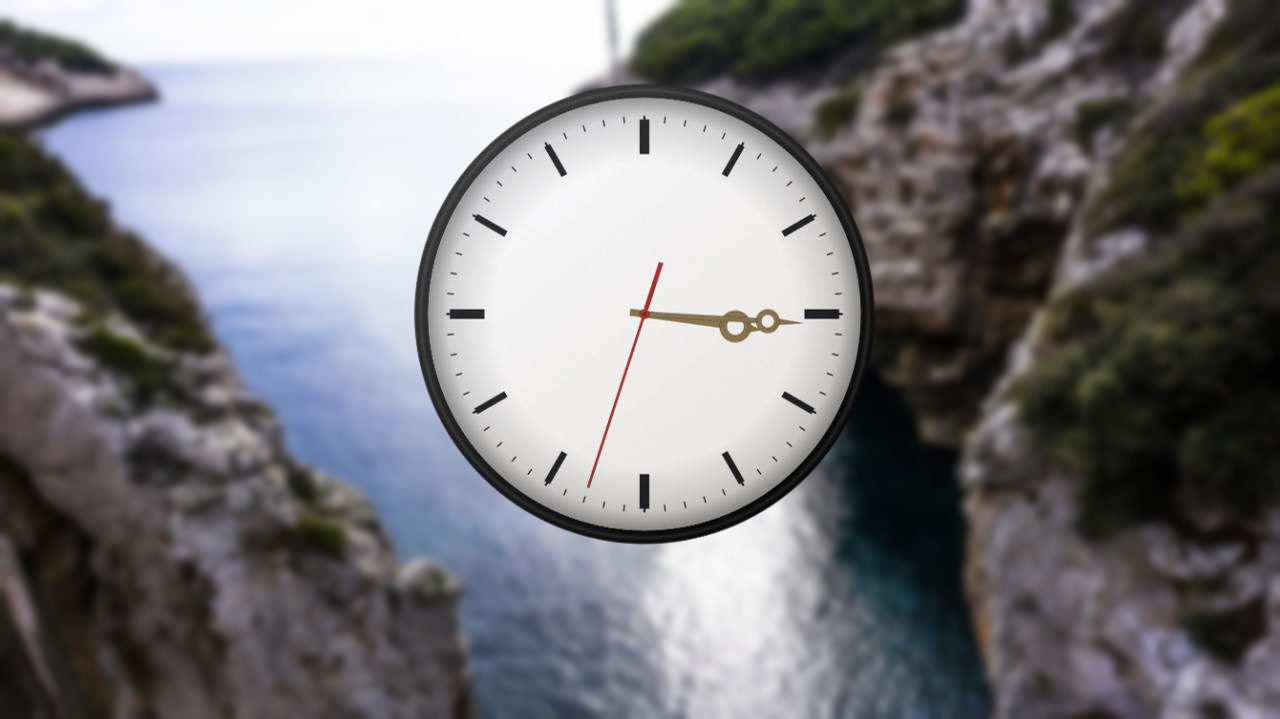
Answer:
3 h 15 min 33 s
